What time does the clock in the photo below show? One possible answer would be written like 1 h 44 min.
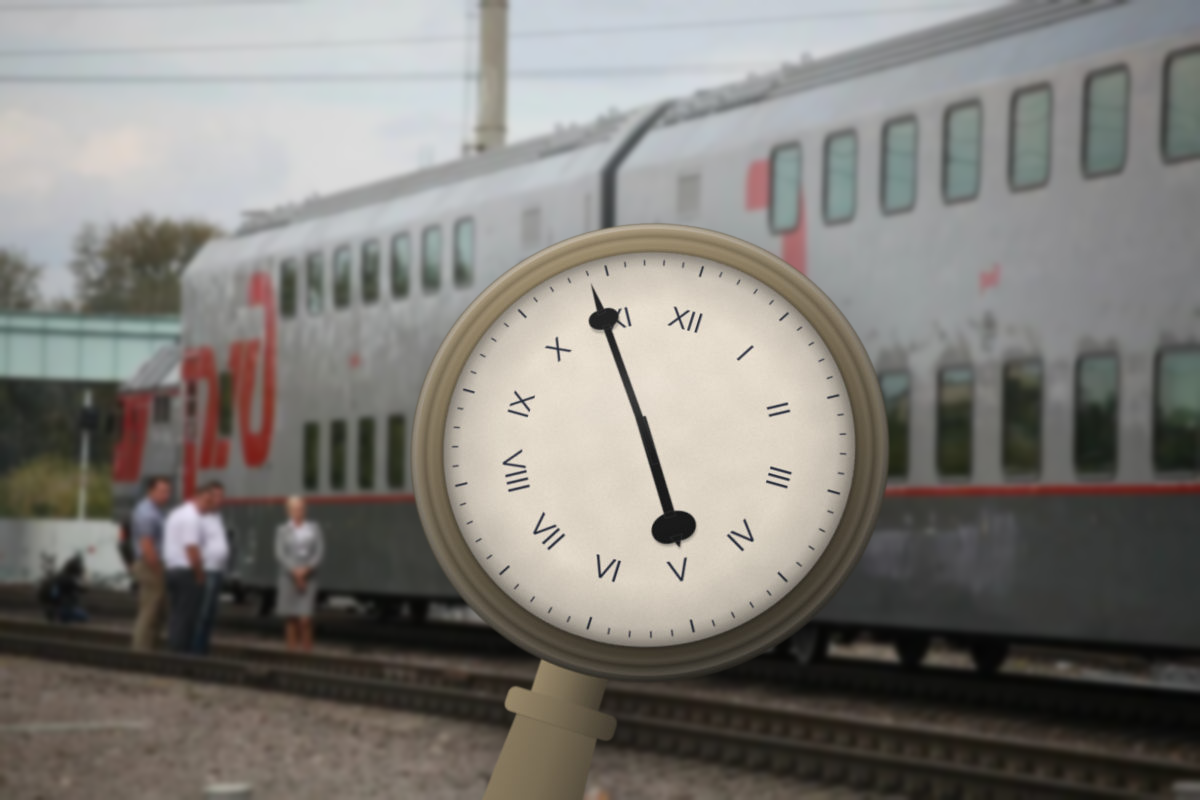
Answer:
4 h 54 min
